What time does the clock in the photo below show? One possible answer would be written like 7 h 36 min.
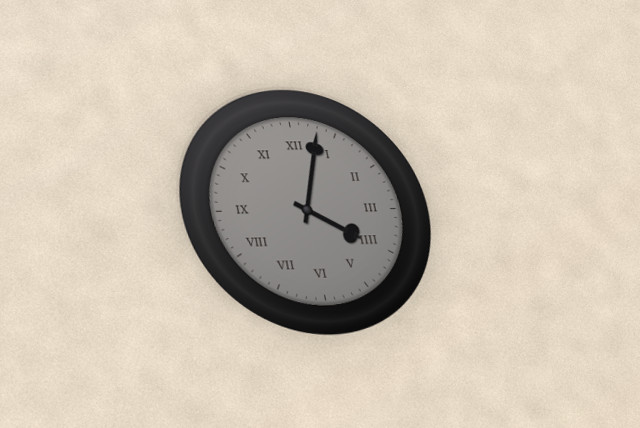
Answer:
4 h 03 min
